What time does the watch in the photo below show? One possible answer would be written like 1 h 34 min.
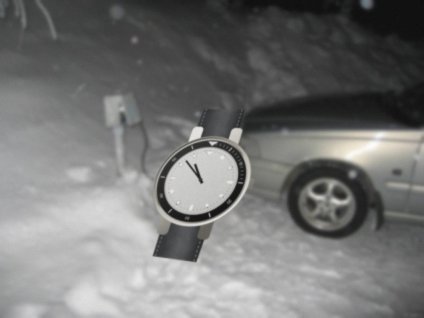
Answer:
10 h 52 min
